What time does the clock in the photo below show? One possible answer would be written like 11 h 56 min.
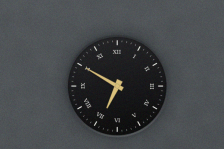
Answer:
6 h 50 min
